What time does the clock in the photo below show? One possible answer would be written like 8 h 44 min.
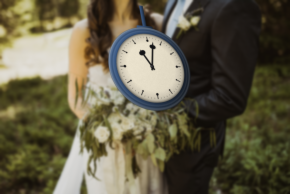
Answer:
11 h 02 min
